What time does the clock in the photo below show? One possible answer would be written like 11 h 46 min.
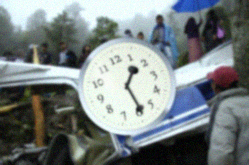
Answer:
1 h 29 min
